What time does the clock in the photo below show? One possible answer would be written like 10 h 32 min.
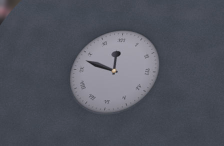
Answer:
11 h 48 min
